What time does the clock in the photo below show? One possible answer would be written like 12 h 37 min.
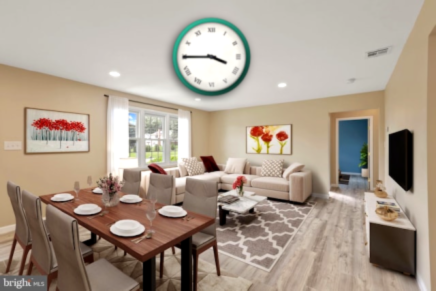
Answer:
3 h 45 min
